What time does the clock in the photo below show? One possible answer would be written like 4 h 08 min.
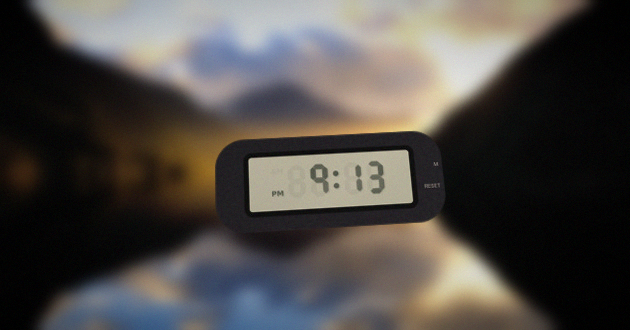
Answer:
9 h 13 min
